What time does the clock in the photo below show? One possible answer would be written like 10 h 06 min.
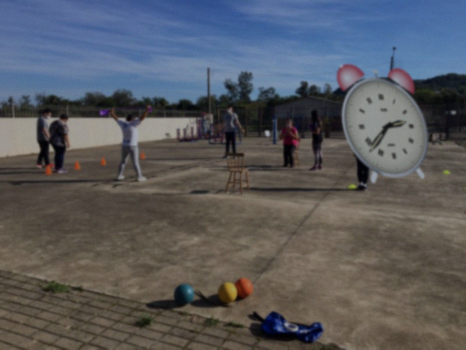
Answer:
2 h 38 min
